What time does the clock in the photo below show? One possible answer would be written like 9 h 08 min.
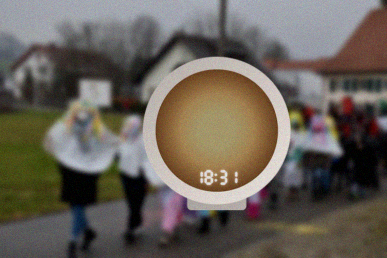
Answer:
18 h 31 min
